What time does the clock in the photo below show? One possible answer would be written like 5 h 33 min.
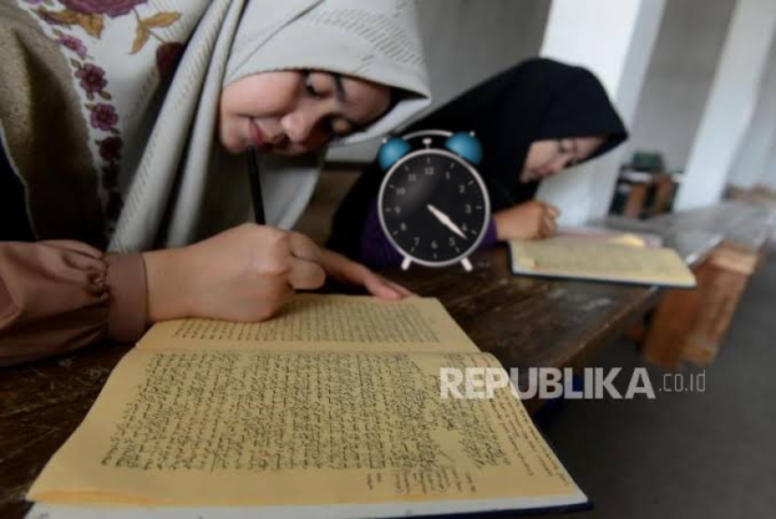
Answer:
4 h 22 min
